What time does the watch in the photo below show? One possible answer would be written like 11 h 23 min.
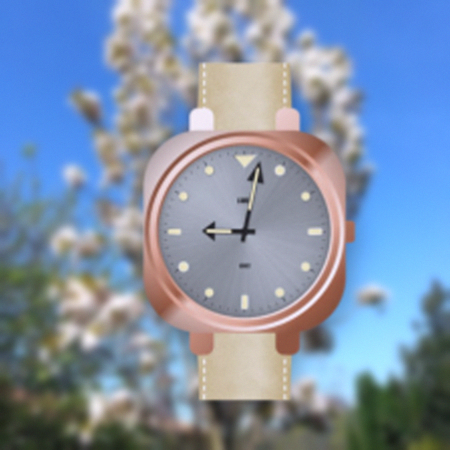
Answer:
9 h 02 min
